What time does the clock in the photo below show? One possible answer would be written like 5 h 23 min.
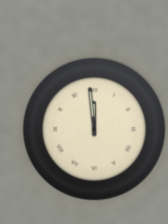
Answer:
11 h 59 min
